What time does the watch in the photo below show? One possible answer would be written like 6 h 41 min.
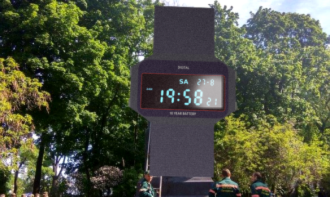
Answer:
19 h 58 min
